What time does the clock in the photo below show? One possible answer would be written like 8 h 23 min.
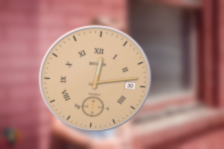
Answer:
12 h 13 min
